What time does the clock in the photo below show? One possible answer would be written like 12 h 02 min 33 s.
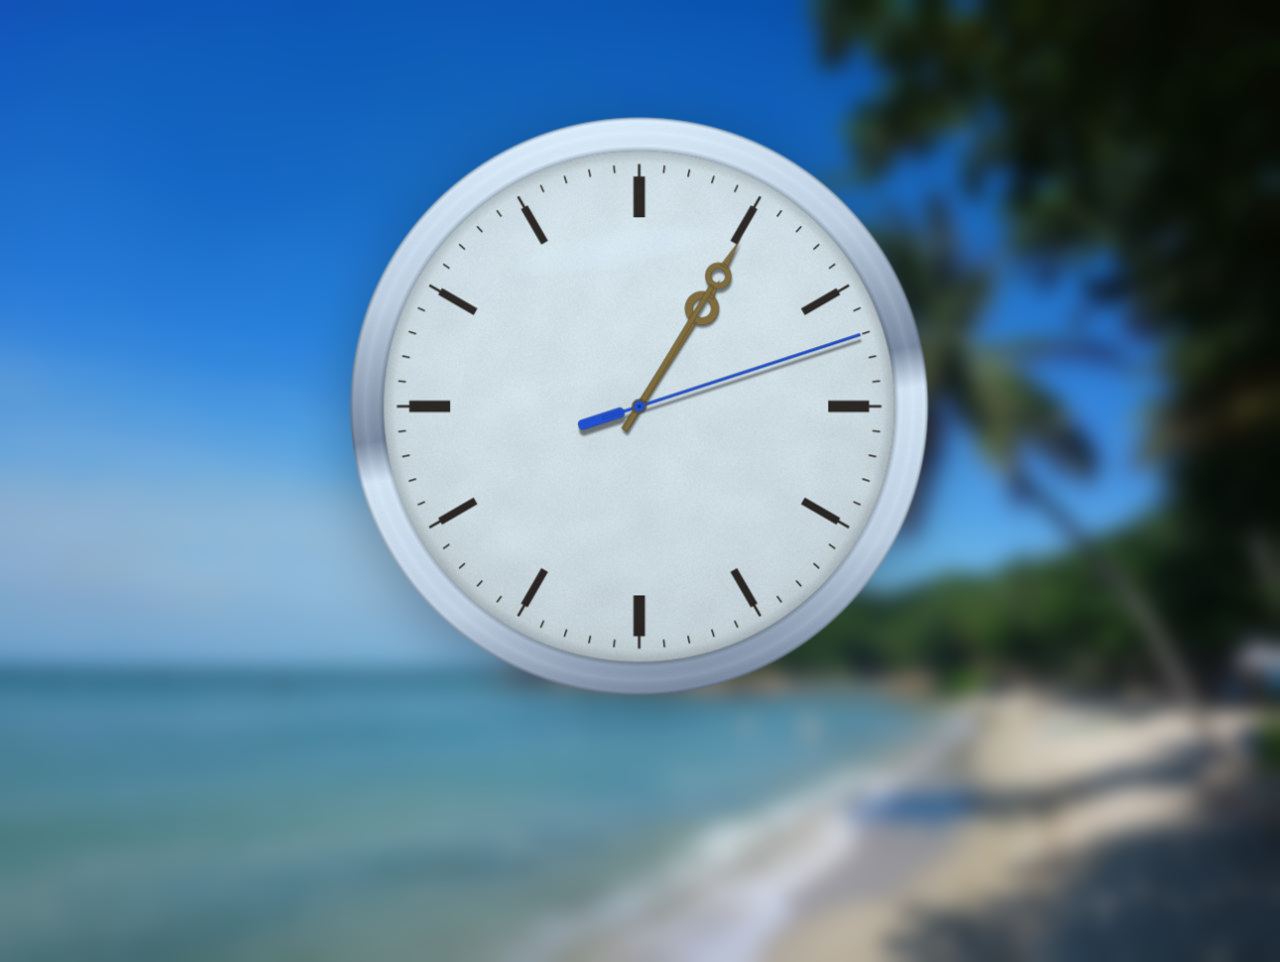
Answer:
1 h 05 min 12 s
